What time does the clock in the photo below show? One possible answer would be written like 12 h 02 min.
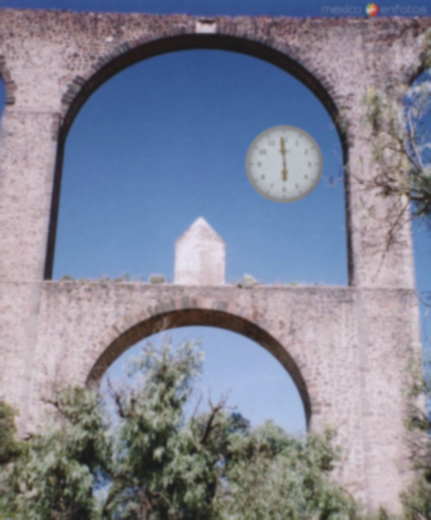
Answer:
5 h 59 min
